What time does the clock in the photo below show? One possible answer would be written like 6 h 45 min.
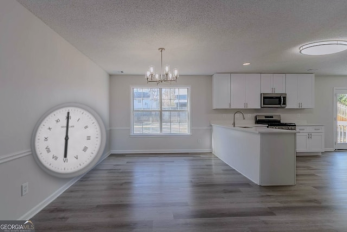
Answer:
6 h 00 min
